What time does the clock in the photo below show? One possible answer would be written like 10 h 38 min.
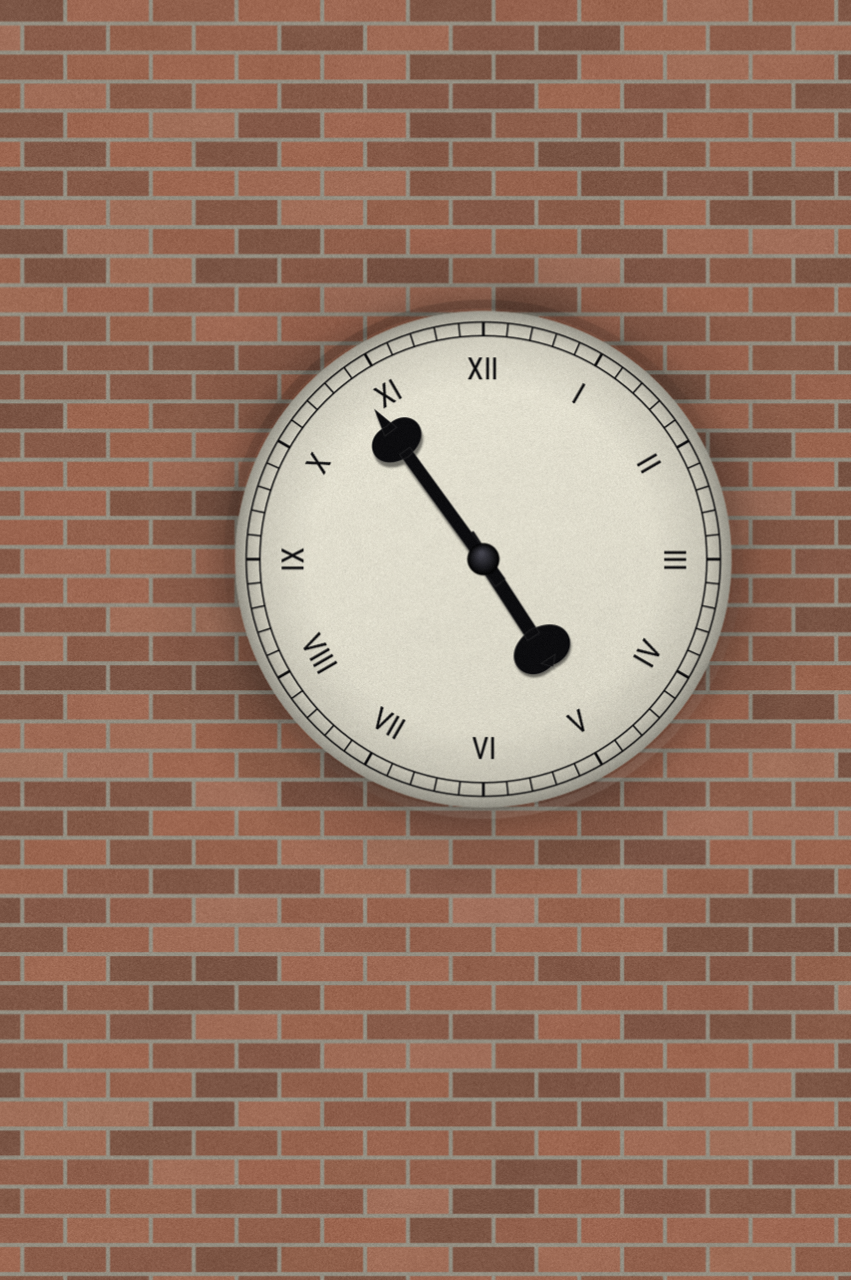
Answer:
4 h 54 min
